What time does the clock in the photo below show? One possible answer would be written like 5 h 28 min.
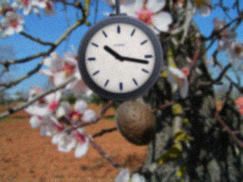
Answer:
10 h 17 min
